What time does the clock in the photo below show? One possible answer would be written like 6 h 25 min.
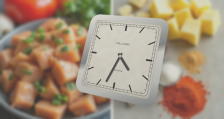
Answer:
4 h 33 min
